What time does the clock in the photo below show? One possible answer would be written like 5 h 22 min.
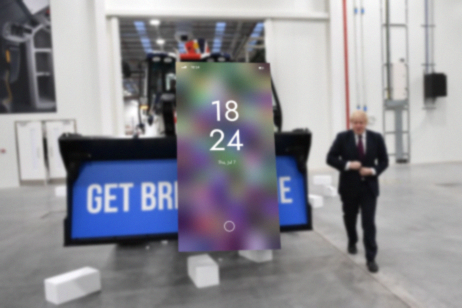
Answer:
18 h 24 min
